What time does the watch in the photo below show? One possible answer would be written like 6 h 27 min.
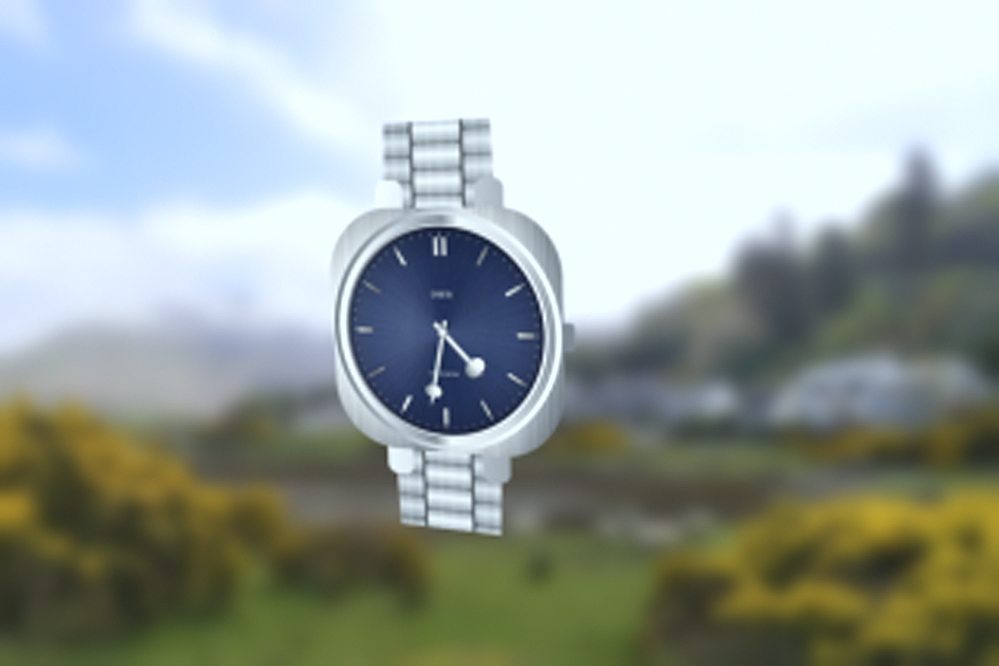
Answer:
4 h 32 min
